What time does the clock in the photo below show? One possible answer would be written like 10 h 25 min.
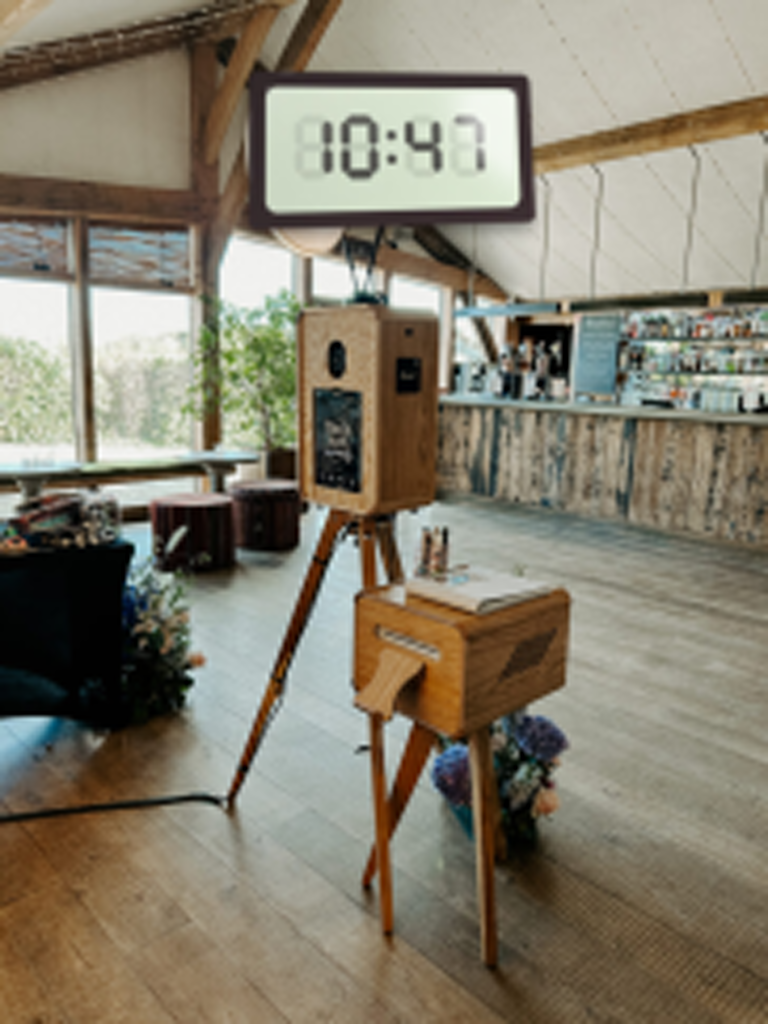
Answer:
10 h 47 min
